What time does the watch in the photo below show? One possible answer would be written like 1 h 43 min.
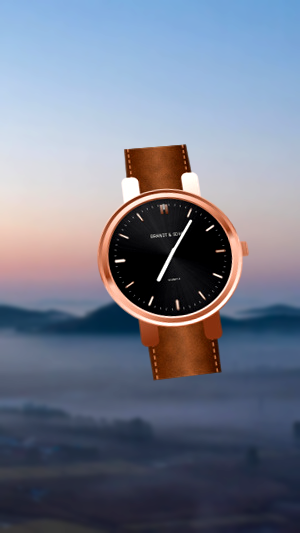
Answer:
7 h 06 min
